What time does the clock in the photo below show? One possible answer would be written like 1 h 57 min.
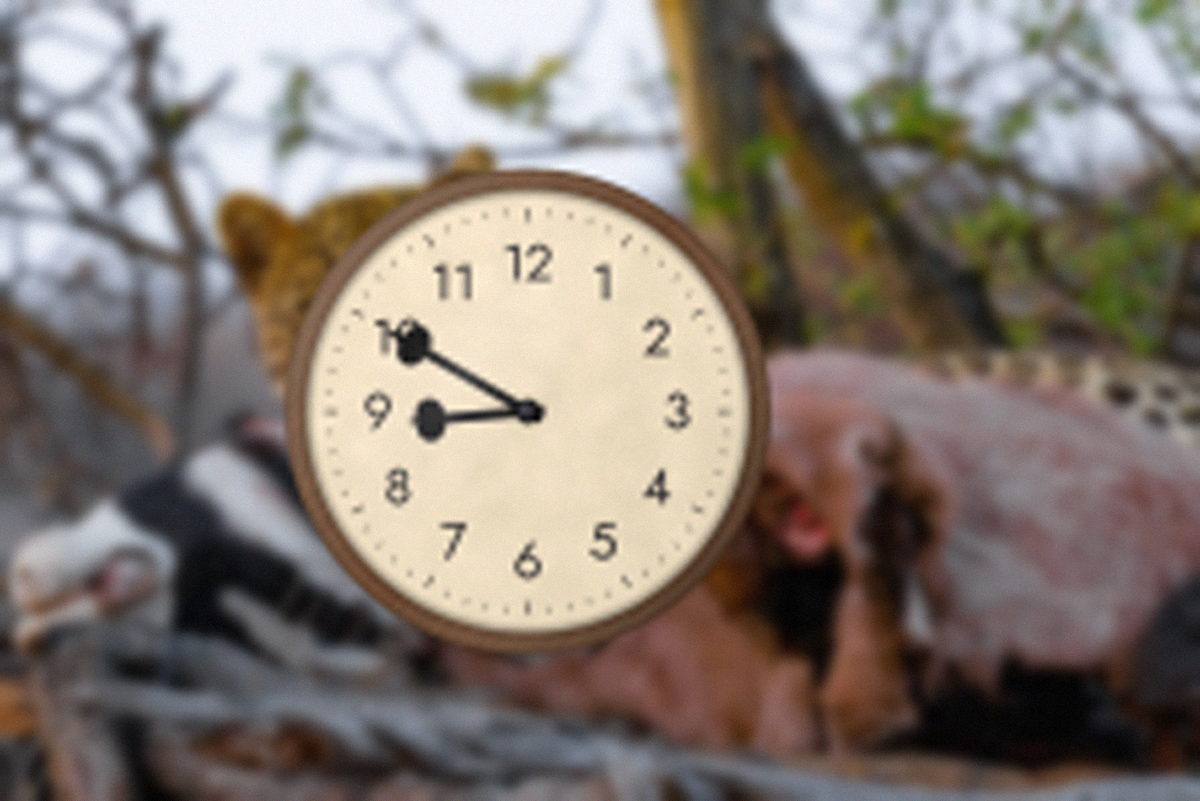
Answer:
8 h 50 min
